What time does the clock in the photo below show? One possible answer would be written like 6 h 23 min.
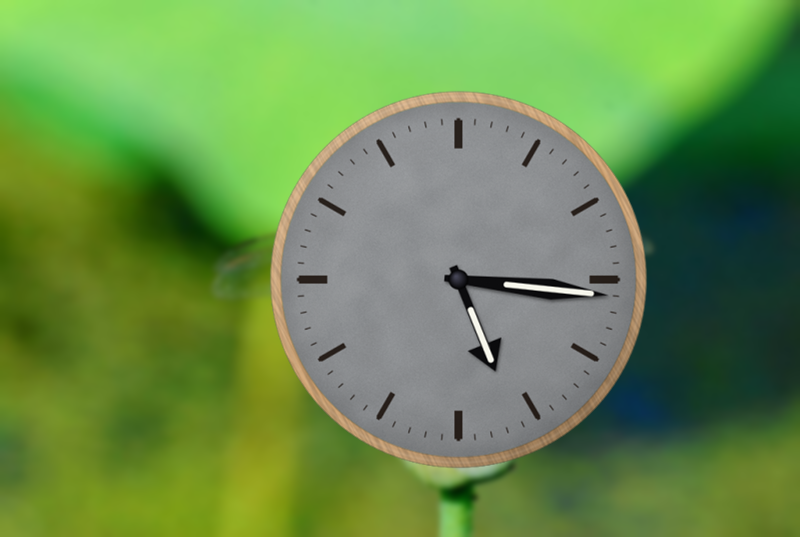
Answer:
5 h 16 min
